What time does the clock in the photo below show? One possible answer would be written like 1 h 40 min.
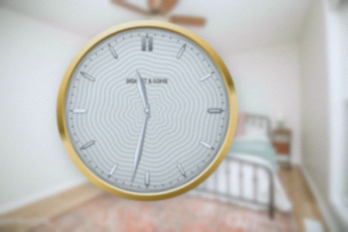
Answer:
11 h 32 min
